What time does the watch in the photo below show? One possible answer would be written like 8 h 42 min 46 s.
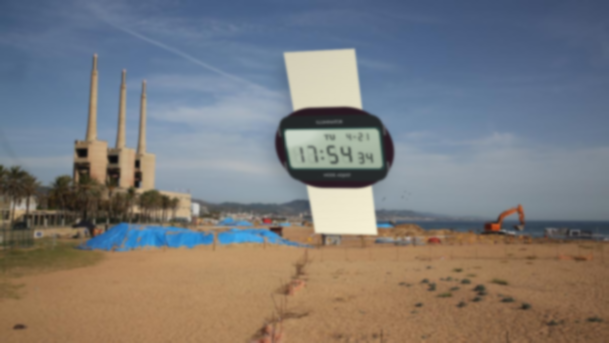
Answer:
17 h 54 min 34 s
